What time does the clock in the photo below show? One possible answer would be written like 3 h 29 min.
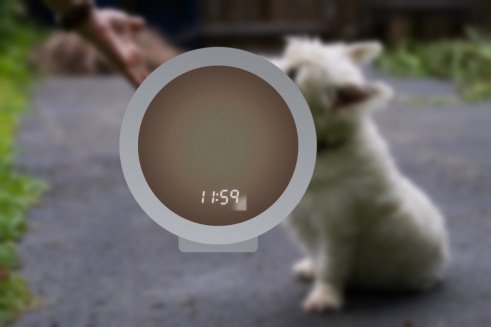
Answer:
11 h 59 min
